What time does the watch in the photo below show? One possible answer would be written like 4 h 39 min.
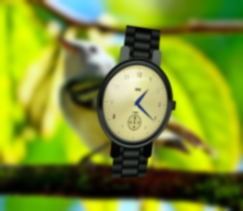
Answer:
1 h 21 min
